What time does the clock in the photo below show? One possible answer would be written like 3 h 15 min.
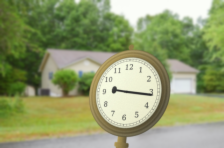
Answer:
9 h 16 min
